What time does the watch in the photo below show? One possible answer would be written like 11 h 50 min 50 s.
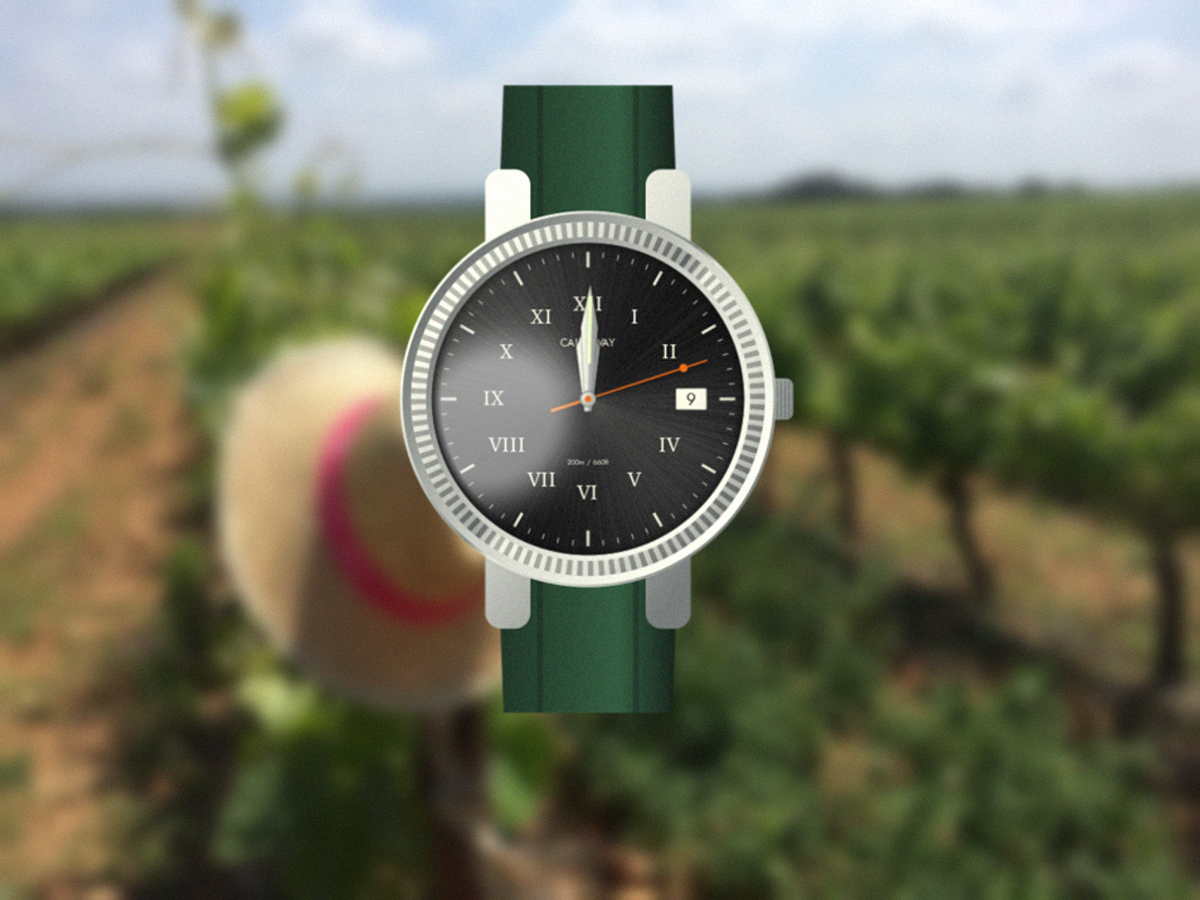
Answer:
12 h 00 min 12 s
